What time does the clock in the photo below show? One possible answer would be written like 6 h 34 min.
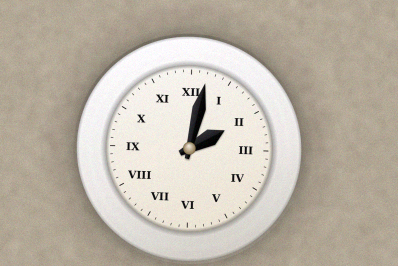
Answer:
2 h 02 min
